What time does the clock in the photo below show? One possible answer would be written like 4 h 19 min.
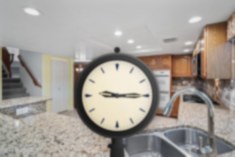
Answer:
9 h 15 min
